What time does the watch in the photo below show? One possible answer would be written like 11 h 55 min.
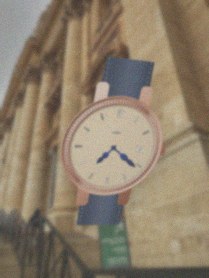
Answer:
7 h 21 min
